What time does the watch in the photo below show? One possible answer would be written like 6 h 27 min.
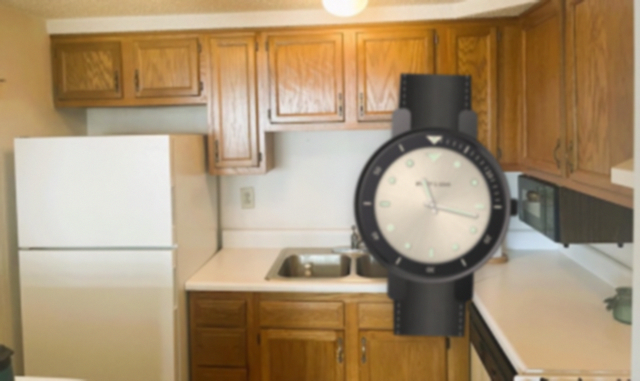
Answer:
11 h 17 min
